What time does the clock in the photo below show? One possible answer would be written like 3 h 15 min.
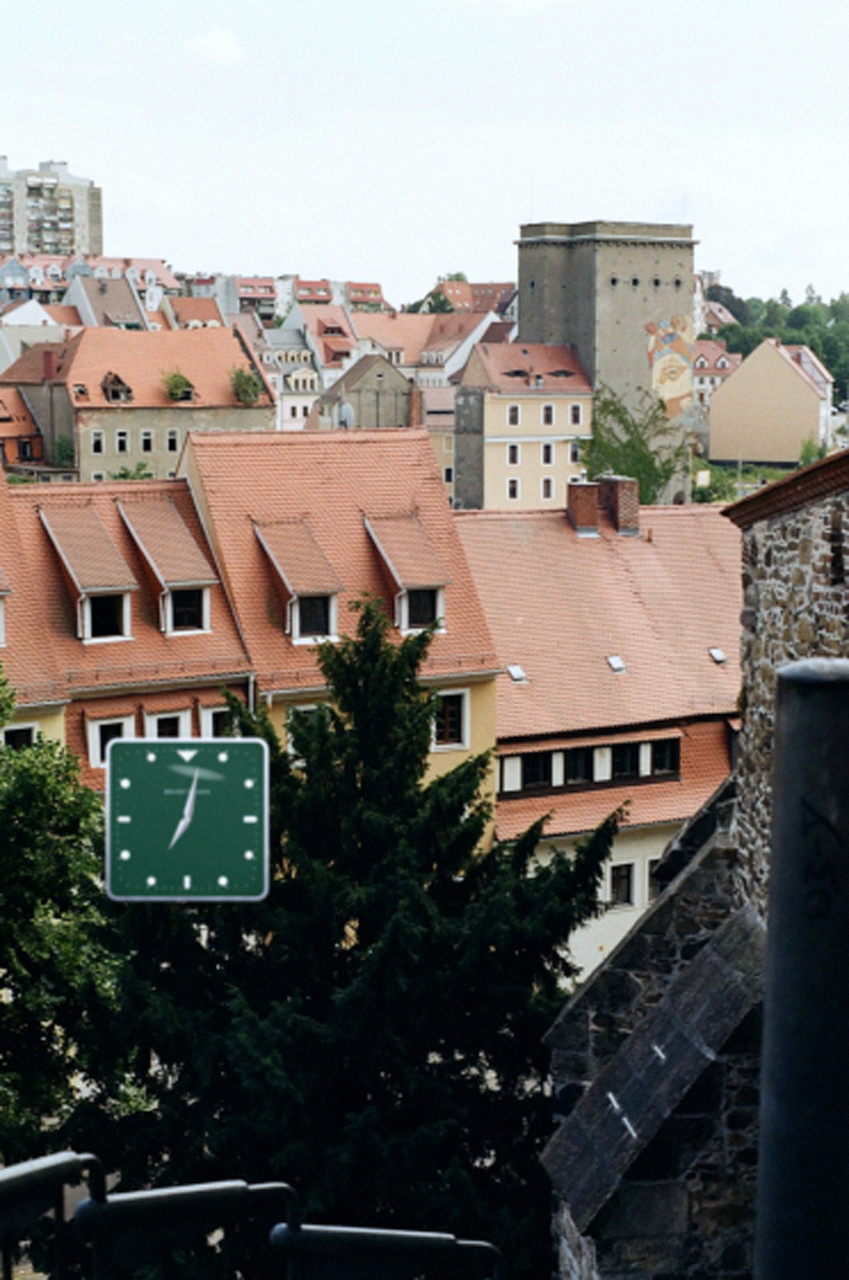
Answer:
7 h 02 min
